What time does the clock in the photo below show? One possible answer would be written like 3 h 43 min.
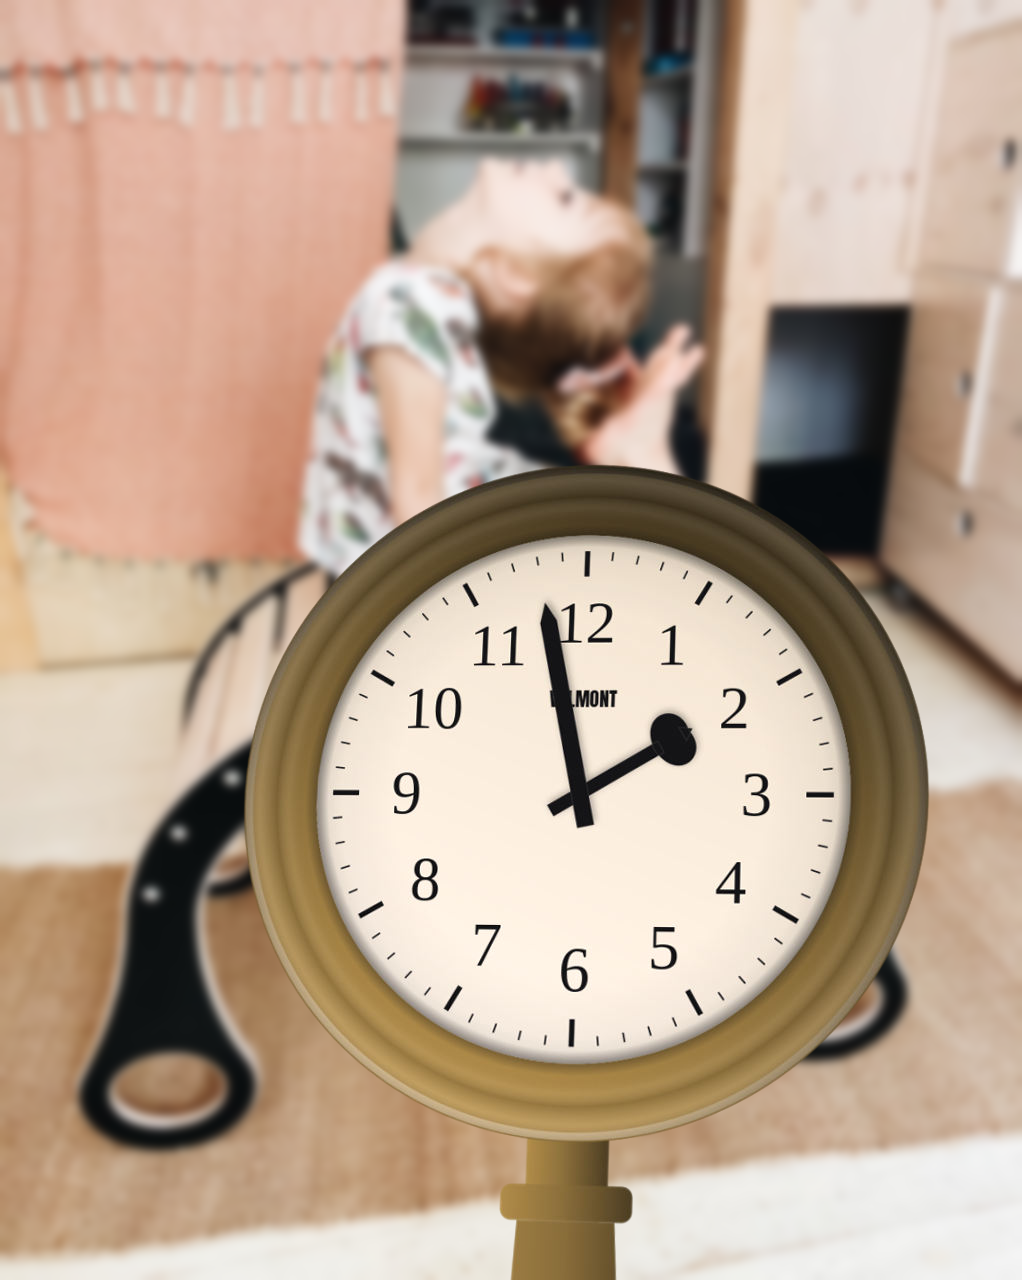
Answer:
1 h 58 min
